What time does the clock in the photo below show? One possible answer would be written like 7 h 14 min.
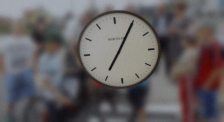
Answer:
7 h 05 min
